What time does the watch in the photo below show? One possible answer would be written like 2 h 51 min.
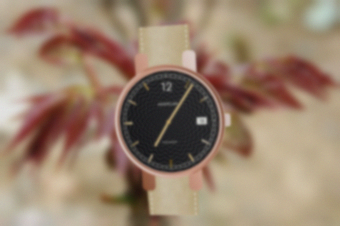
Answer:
7 h 06 min
